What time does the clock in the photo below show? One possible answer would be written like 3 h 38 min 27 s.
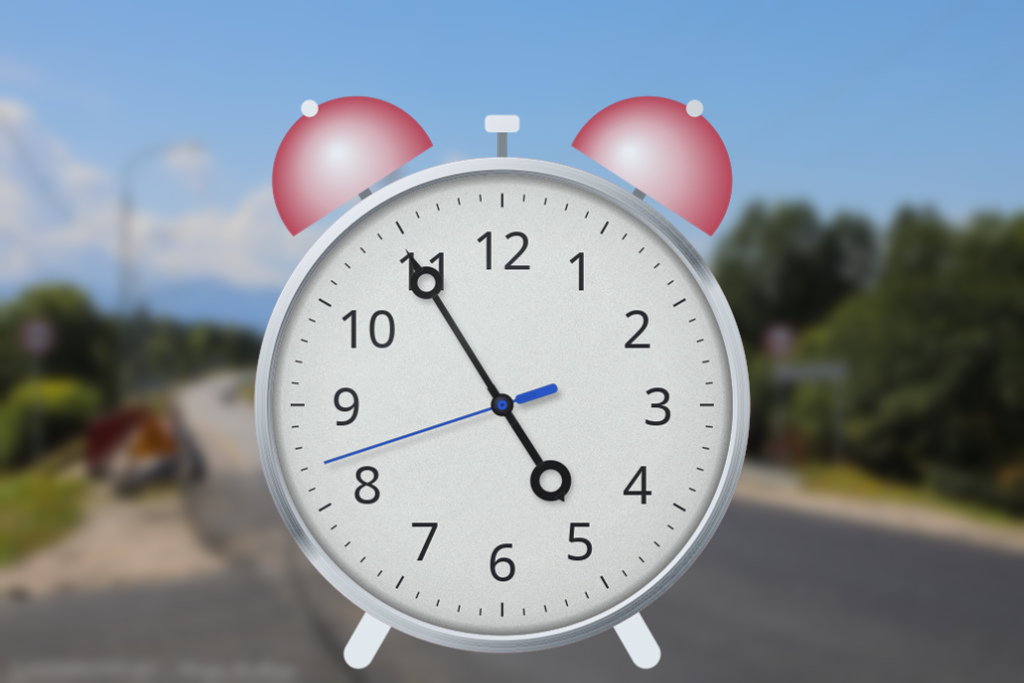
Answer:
4 h 54 min 42 s
